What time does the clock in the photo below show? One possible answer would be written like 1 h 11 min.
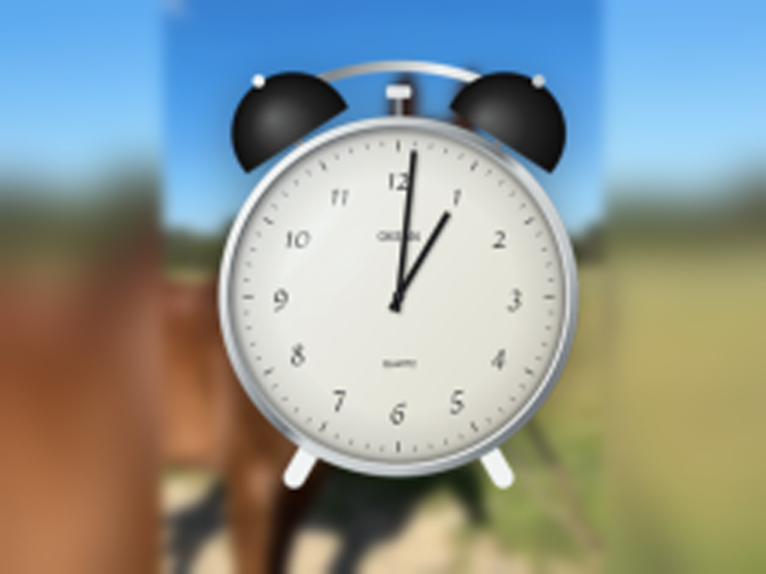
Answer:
1 h 01 min
